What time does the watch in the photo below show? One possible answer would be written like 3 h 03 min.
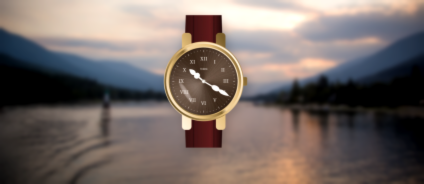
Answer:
10 h 20 min
